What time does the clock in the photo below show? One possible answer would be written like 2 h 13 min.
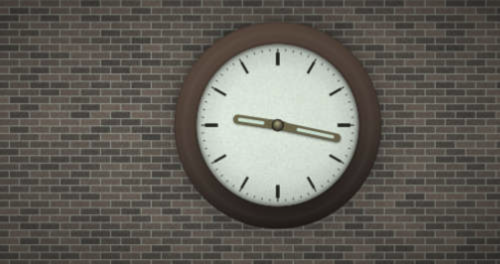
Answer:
9 h 17 min
